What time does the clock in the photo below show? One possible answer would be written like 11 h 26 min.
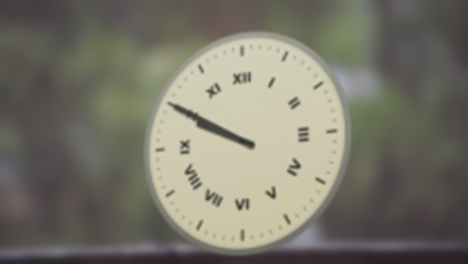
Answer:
9 h 50 min
